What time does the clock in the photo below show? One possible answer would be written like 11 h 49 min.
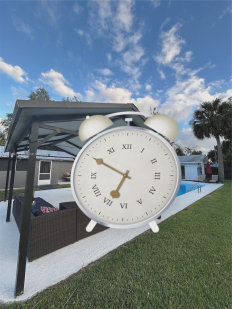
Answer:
6 h 50 min
